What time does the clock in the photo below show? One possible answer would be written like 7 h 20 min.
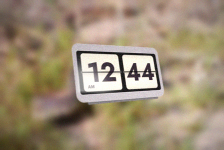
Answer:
12 h 44 min
